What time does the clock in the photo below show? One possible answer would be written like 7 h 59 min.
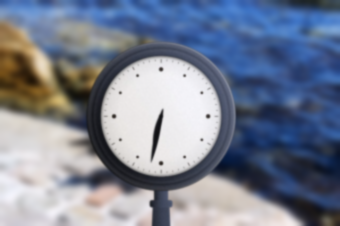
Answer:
6 h 32 min
